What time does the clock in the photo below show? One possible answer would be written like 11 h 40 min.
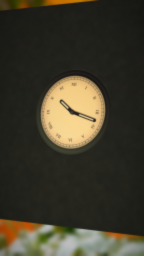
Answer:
10 h 18 min
